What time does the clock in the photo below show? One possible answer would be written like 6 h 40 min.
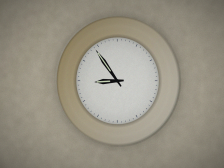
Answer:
8 h 54 min
